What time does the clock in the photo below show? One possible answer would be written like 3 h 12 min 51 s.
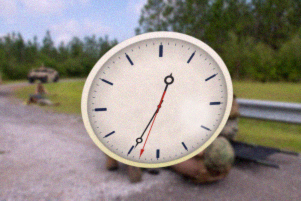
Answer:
12 h 34 min 33 s
